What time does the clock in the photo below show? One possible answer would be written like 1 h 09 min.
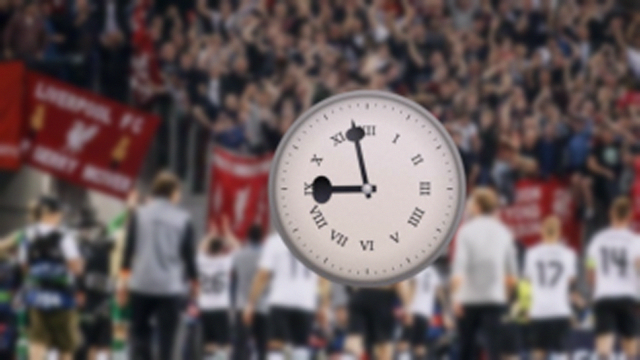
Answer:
8 h 58 min
